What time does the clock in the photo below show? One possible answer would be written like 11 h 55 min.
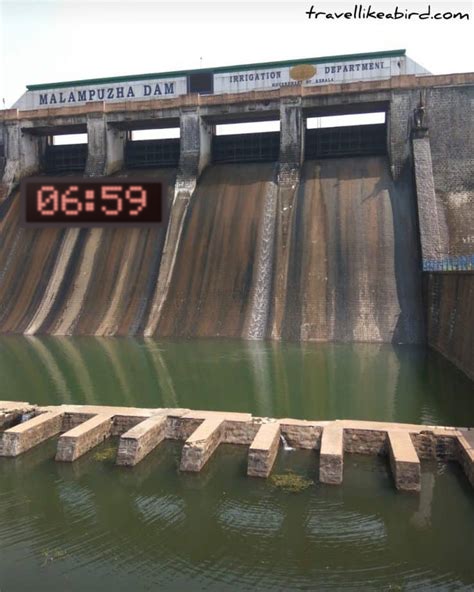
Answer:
6 h 59 min
